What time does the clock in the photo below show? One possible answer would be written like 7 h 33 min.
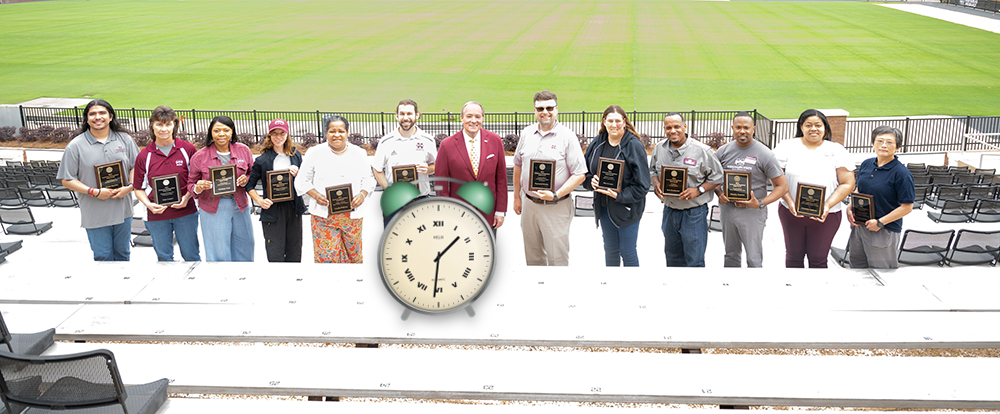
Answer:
1 h 31 min
